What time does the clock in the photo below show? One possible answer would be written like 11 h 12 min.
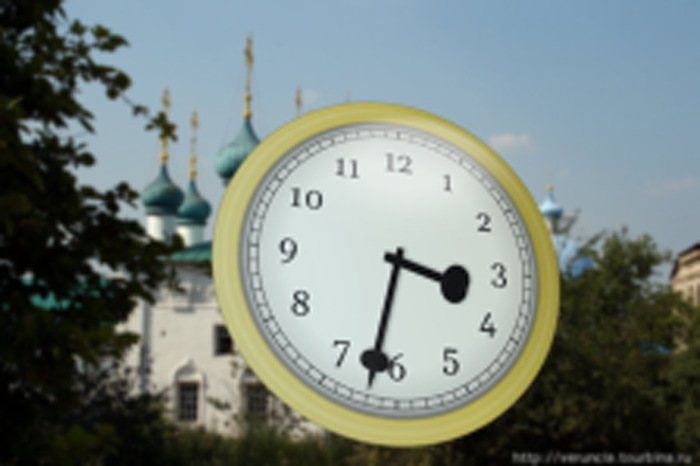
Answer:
3 h 32 min
